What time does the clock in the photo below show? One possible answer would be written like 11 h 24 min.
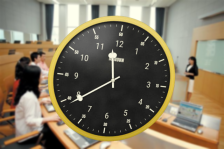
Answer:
11 h 39 min
